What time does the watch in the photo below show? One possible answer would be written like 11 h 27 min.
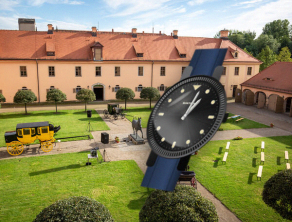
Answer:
1 h 02 min
